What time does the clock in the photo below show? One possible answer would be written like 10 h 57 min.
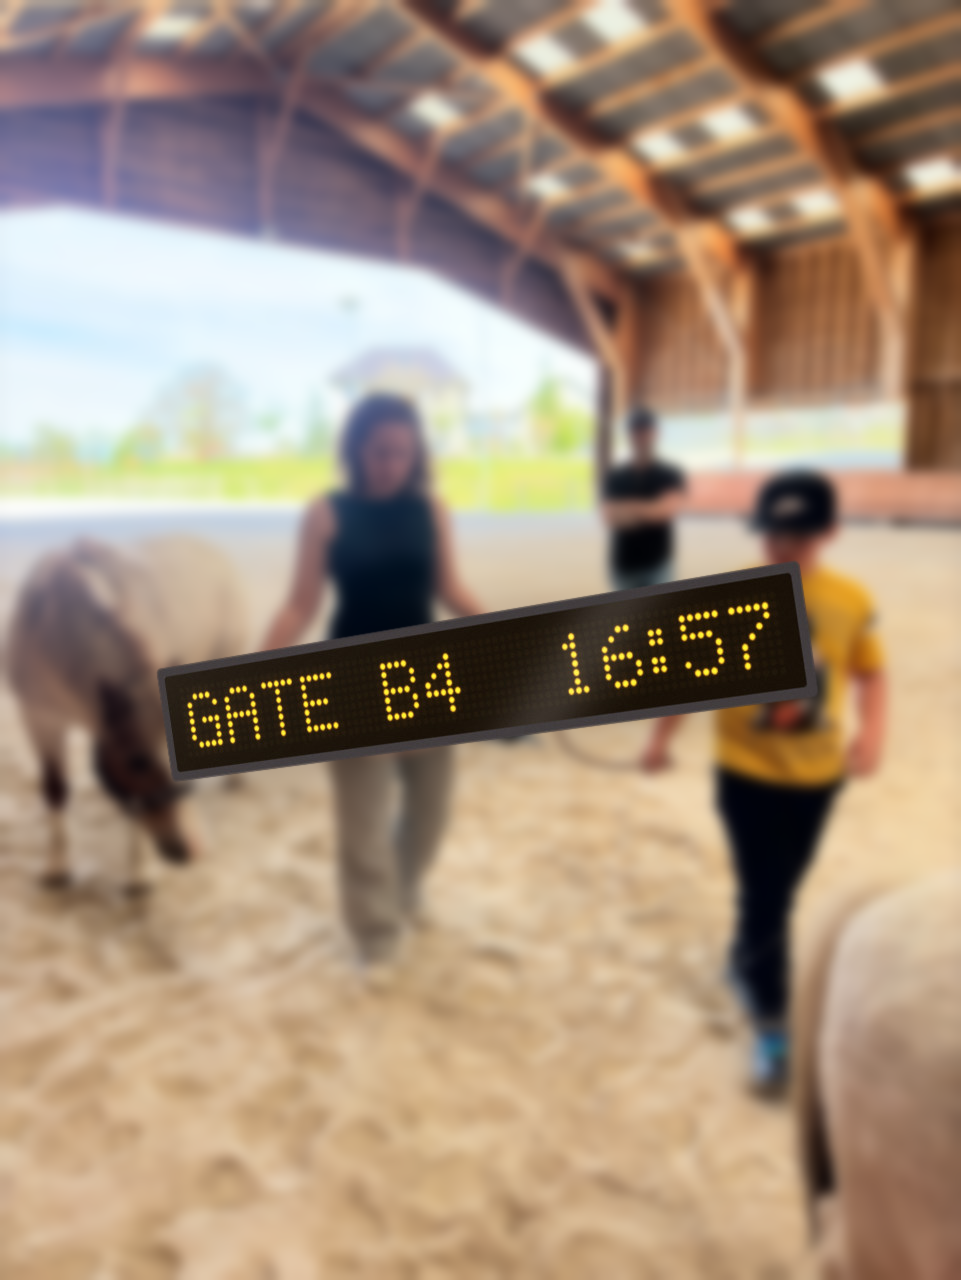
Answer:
16 h 57 min
